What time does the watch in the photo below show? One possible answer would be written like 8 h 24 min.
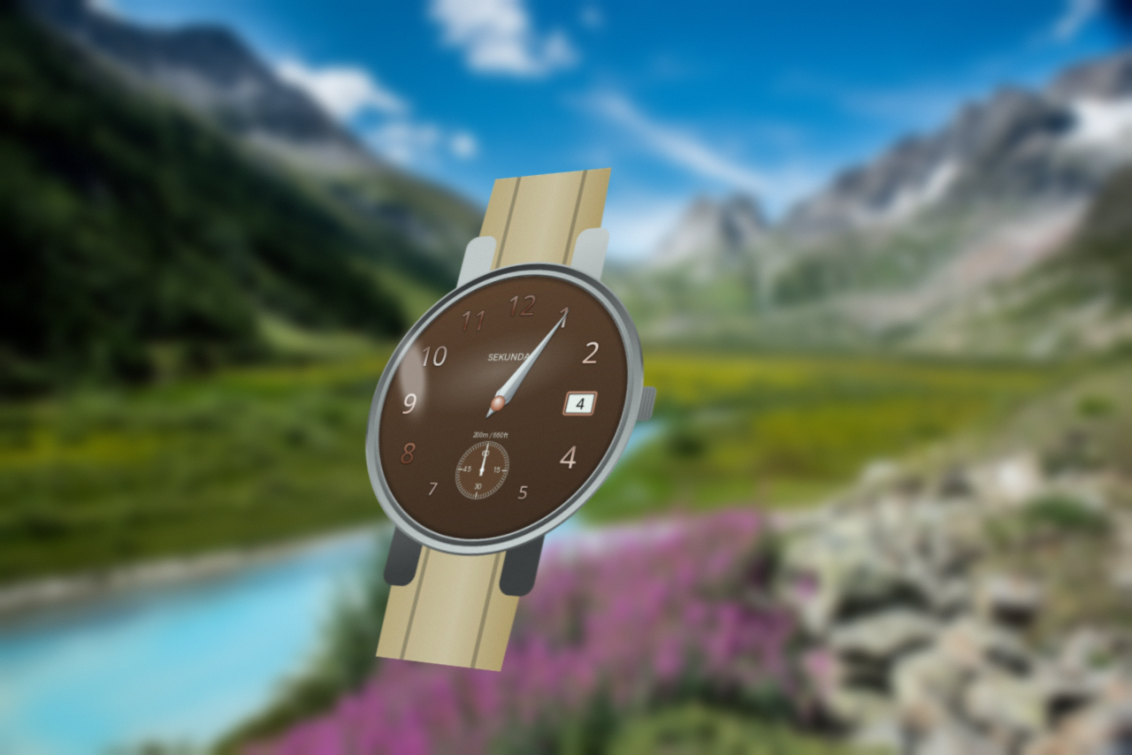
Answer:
1 h 05 min
